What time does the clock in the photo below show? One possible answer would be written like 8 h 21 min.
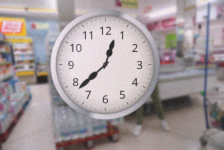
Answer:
12 h 38 min
